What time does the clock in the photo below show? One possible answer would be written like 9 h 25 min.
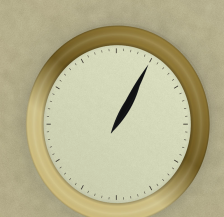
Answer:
1 h 05 min
